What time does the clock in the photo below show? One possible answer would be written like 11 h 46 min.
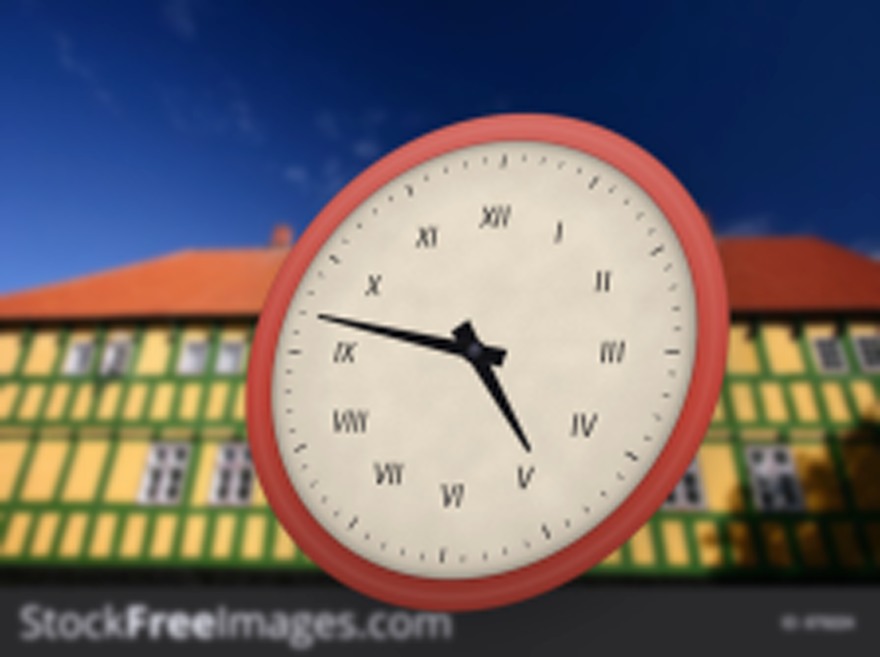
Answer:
4 h 47 min
